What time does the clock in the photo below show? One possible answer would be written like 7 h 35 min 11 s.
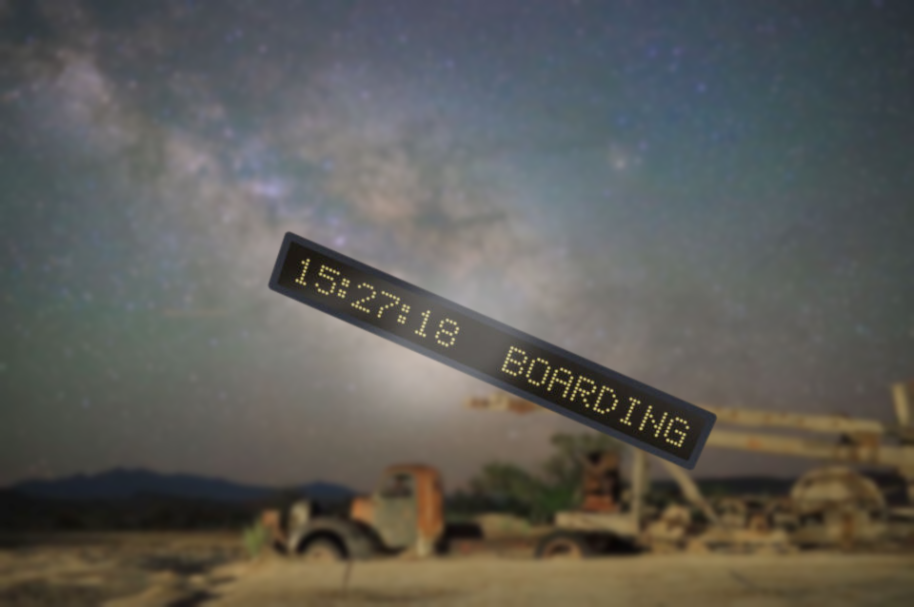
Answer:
15 h 27 min 18 s
